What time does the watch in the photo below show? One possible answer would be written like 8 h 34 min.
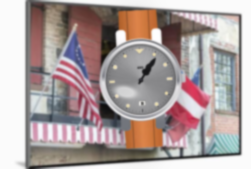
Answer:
1 h 06 min
